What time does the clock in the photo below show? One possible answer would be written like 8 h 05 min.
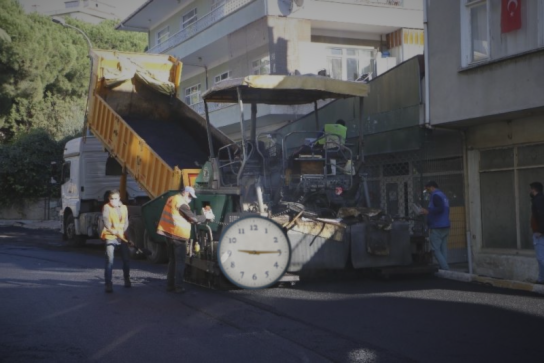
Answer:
9 h 15 min
